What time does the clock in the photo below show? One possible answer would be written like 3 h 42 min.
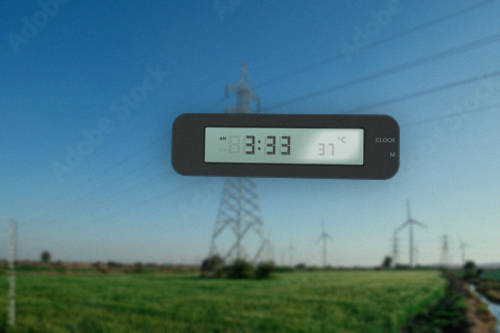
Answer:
3 h 33 min
